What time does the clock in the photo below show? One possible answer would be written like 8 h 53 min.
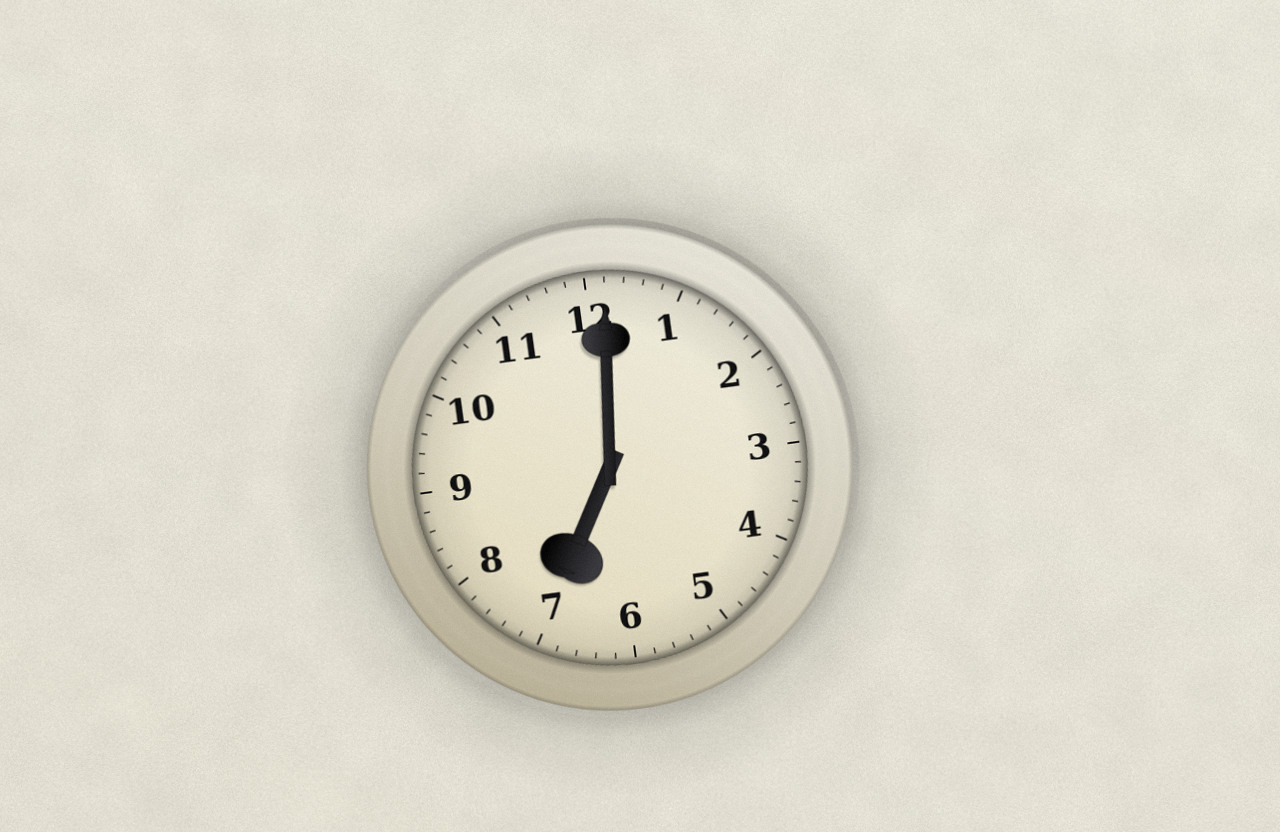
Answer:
7 h 01 min
